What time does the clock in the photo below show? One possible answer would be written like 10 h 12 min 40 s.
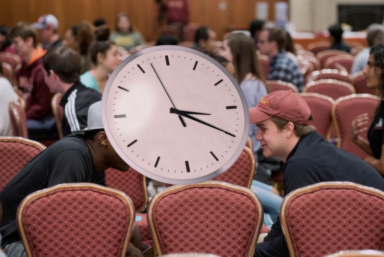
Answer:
3 h 19 min 57 s
